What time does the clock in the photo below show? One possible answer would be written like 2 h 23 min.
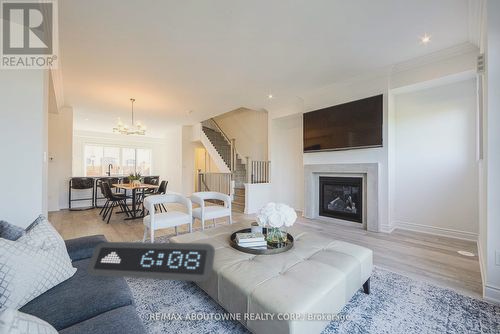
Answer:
6 h 08 min
